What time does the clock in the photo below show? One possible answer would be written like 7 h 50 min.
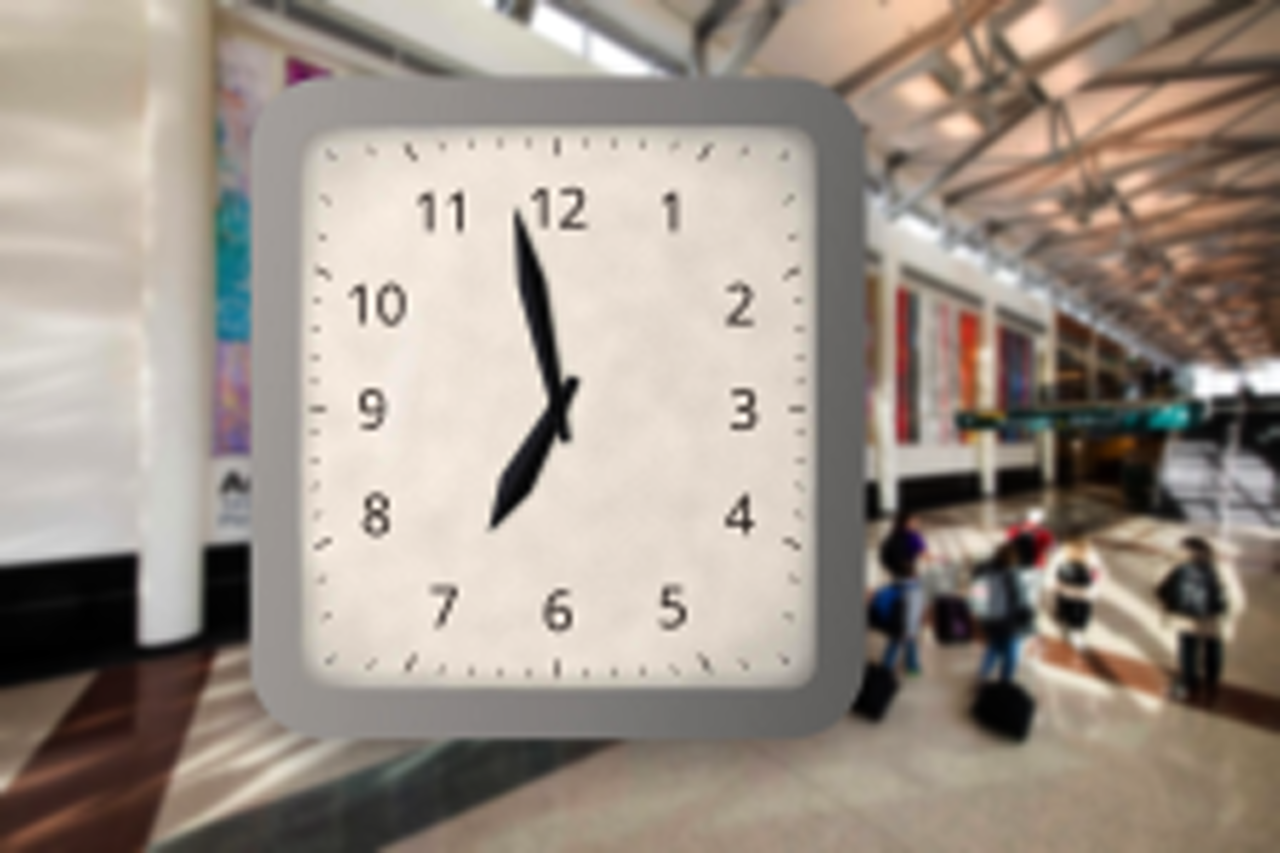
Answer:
6 h 58 min
